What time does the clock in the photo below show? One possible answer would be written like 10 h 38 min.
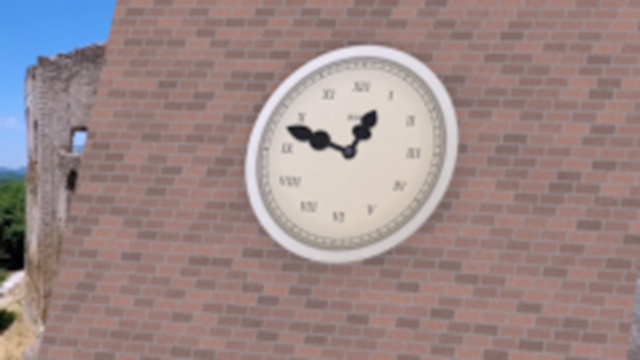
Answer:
12 h 48 min
